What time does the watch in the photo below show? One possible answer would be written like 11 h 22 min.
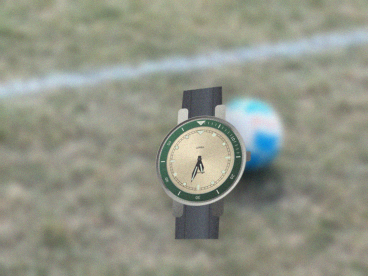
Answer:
5 h 33 min
